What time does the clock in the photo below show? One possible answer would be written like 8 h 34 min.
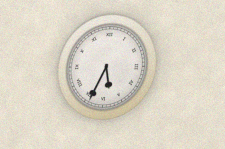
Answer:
5 h 34 min
